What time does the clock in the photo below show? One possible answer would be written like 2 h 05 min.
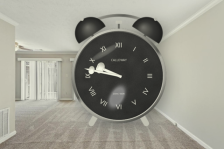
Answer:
9 h 47 min
